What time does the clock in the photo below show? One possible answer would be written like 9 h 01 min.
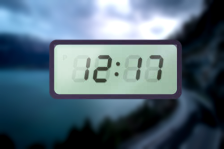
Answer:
12 h 17 min
